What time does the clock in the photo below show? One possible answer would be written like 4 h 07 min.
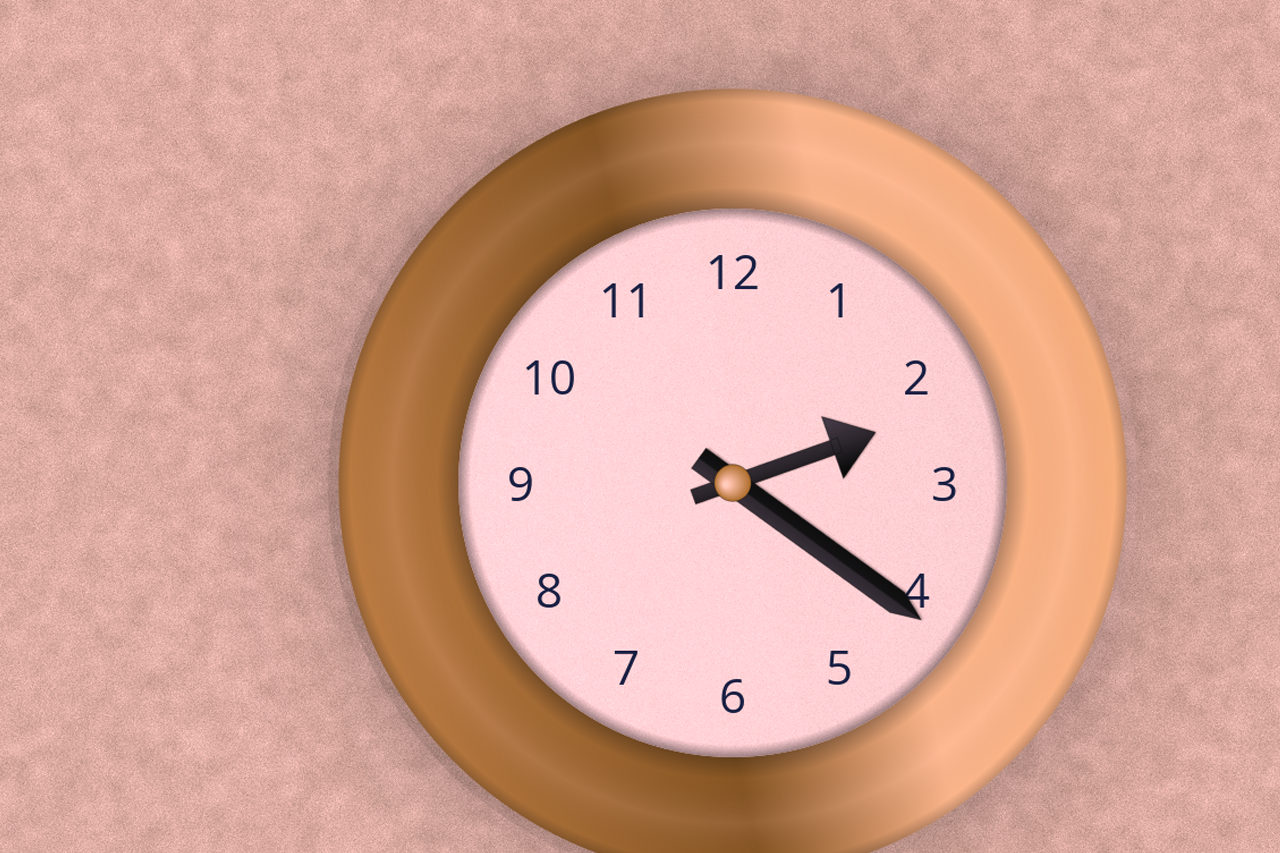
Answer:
2 h 21 min
